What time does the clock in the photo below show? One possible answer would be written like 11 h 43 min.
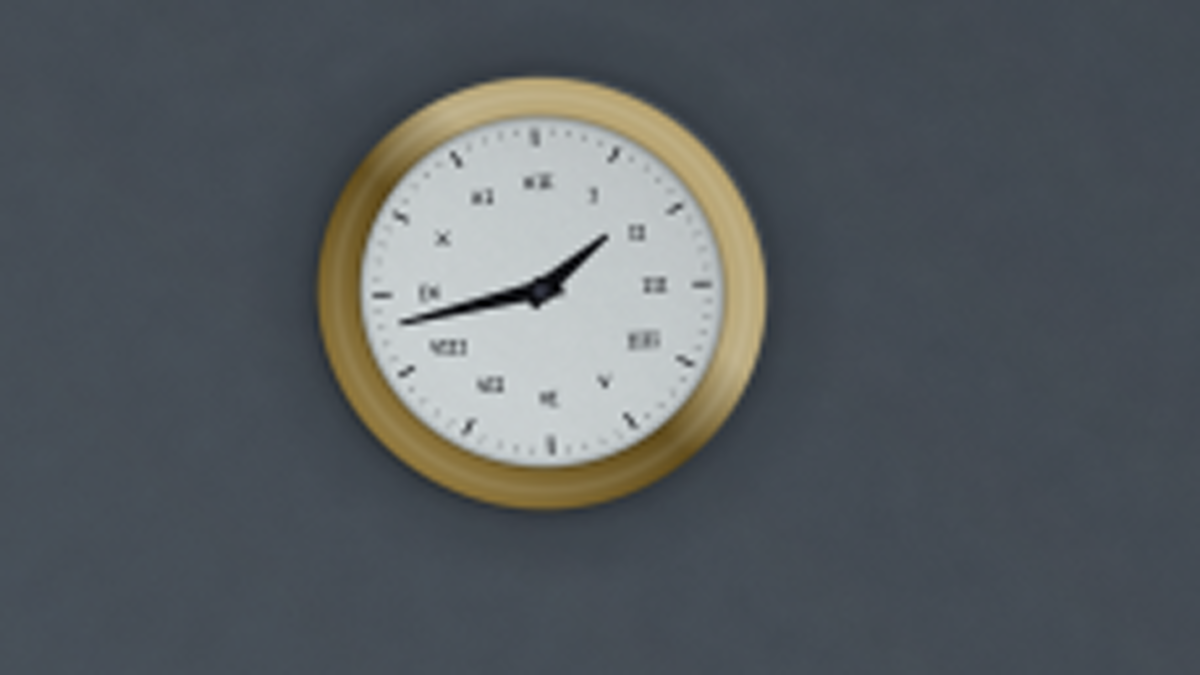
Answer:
1 h 43 min
